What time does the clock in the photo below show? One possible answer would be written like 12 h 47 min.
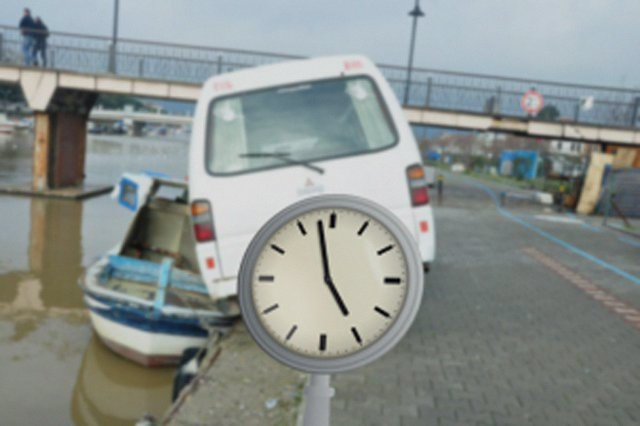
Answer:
4 h 58 min
